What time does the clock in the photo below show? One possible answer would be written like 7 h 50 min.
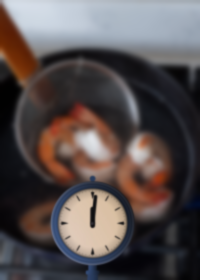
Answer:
12 h 01 min
